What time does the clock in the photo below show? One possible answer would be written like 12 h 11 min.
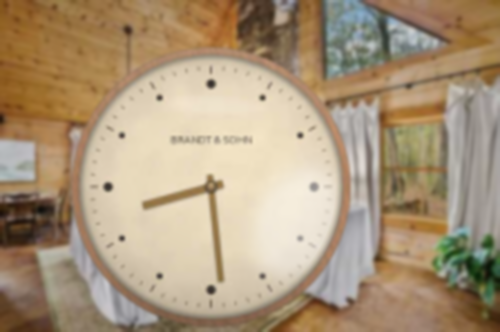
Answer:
8 h 29 min
